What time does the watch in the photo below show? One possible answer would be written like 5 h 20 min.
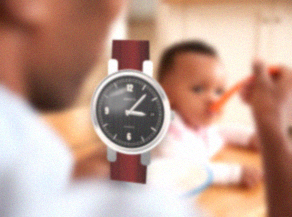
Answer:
3 h 07 min
